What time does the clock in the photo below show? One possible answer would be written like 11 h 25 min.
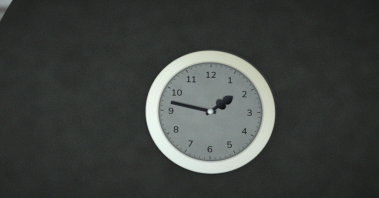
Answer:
1 h 47 min
